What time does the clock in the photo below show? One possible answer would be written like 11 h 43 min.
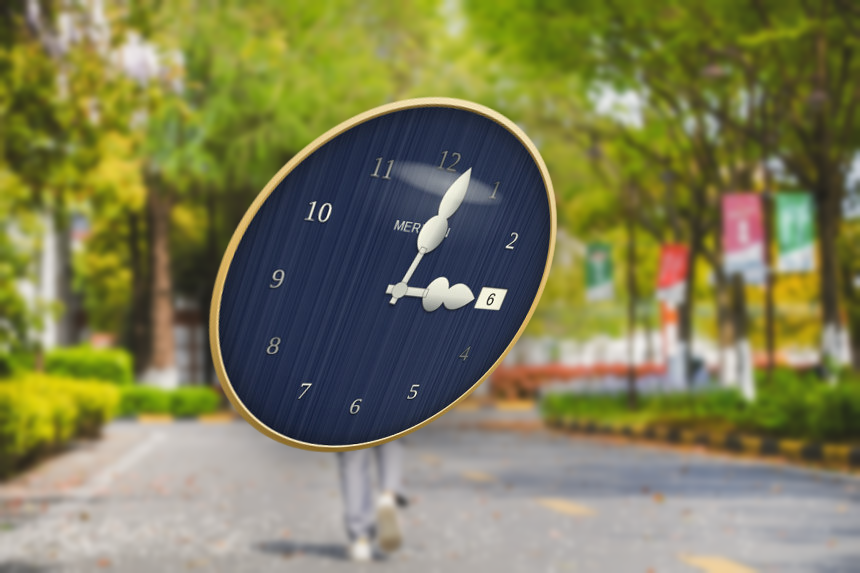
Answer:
3 h 02 min
